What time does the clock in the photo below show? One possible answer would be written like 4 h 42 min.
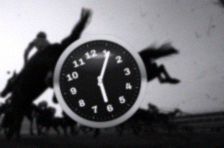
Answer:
6 h 06 min
